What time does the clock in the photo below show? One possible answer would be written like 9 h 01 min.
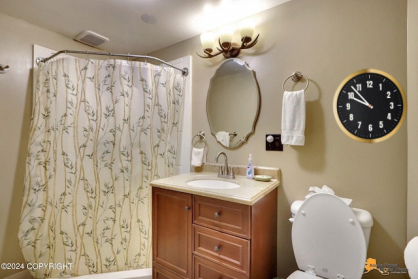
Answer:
9 h 53 min
